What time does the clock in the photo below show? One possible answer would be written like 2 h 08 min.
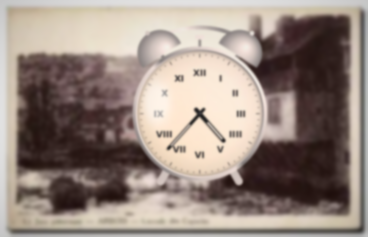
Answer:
4 h 37 min
